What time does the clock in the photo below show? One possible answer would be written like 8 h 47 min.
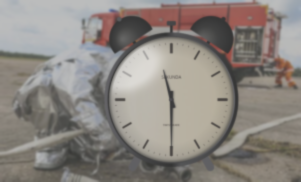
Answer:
11 h 30 min
